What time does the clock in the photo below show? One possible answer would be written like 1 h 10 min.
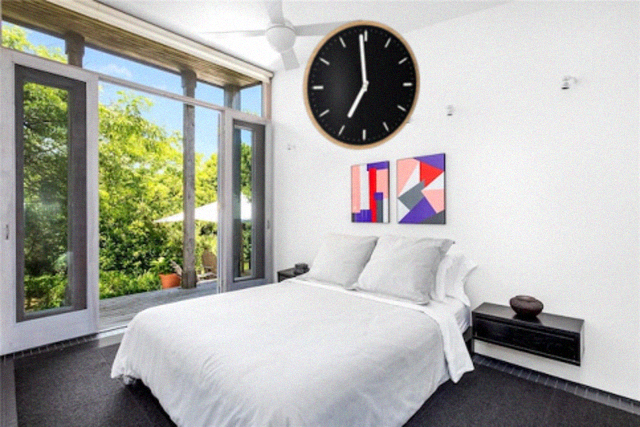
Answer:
6 h 59 min
